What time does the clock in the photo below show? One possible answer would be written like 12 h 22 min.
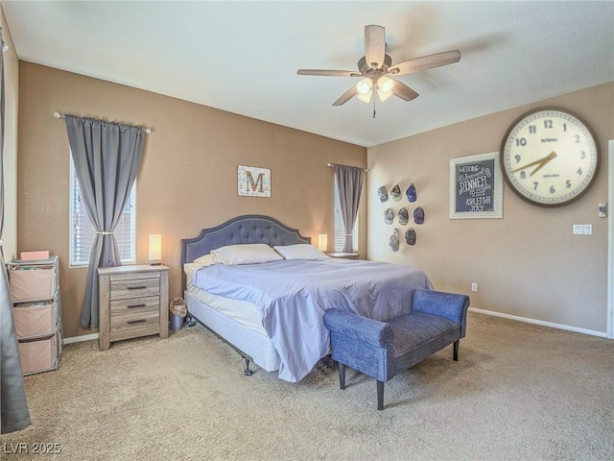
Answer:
7 h 42 min
